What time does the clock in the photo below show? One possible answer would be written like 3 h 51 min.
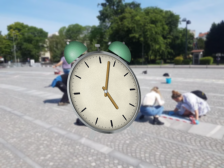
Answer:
5 h 03 min
